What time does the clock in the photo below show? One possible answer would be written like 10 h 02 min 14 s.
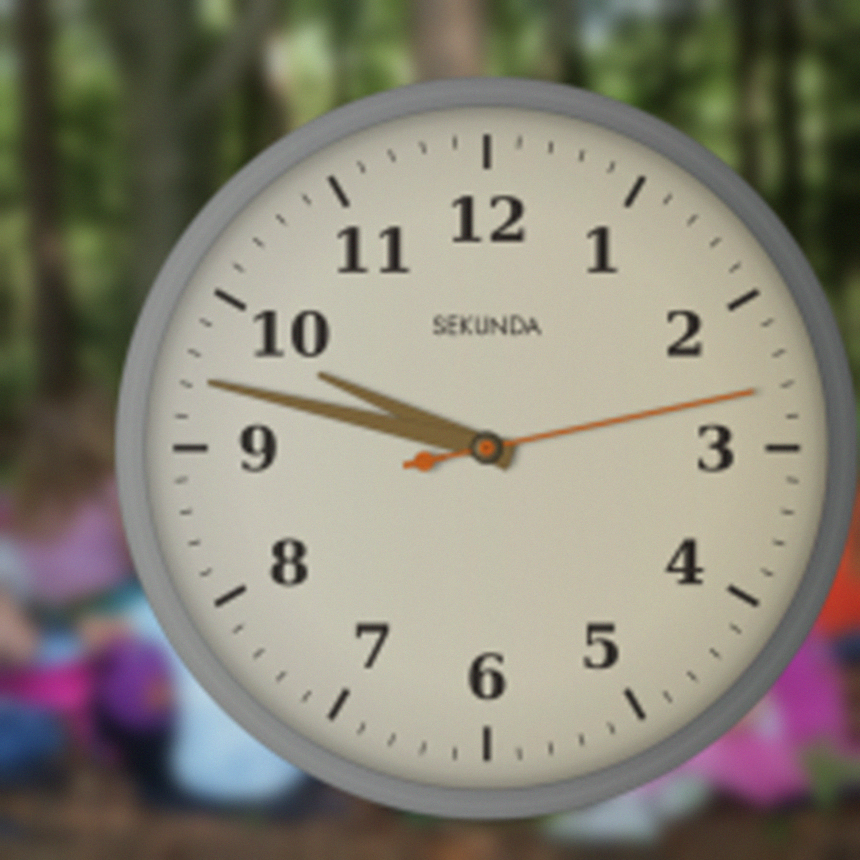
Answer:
9 h 47 min 13 s
